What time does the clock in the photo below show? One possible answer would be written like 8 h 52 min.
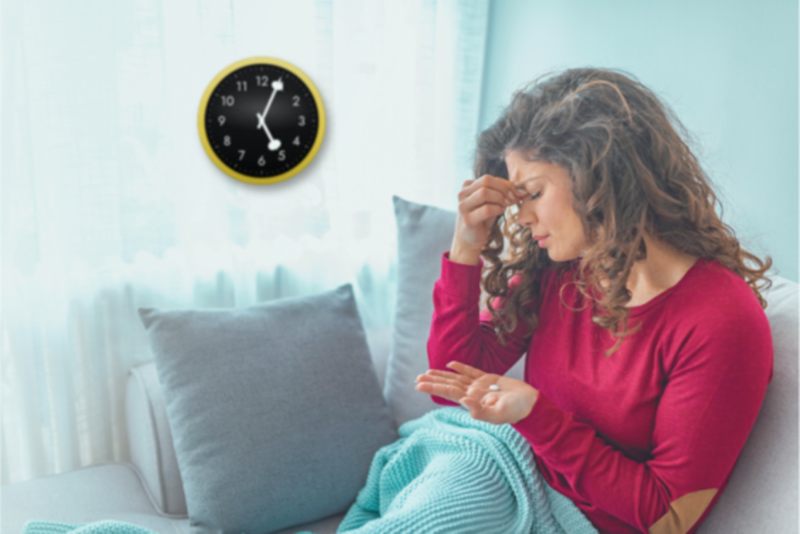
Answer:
5 h 04 min
